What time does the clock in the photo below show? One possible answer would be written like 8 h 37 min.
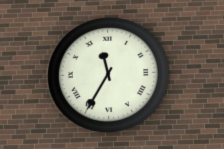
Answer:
11 h 35 min
